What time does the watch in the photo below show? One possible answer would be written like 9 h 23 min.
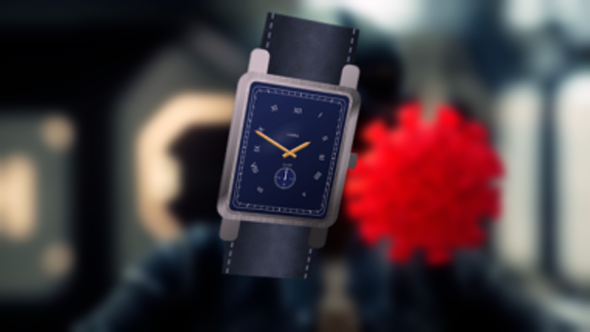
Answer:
1 h 49 min
